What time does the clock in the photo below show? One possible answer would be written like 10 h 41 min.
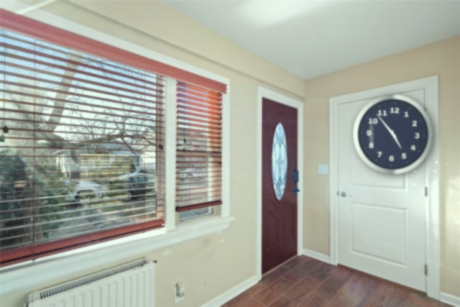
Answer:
4 h 53 min
